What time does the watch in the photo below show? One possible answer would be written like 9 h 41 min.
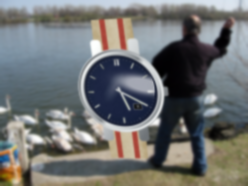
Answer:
5 h 20 min
